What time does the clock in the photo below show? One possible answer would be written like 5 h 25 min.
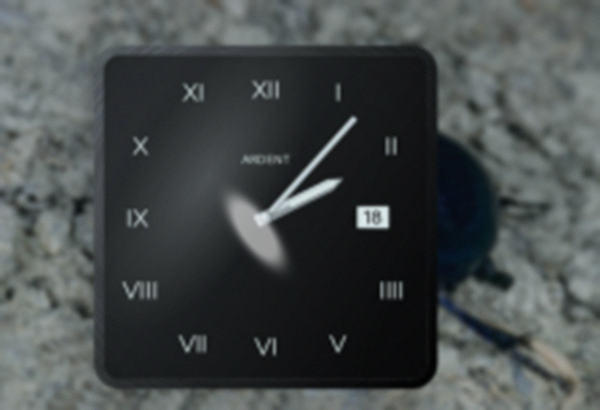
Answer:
2 h 07 min
